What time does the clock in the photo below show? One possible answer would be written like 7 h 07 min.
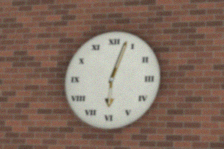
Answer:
6 h 03 min
